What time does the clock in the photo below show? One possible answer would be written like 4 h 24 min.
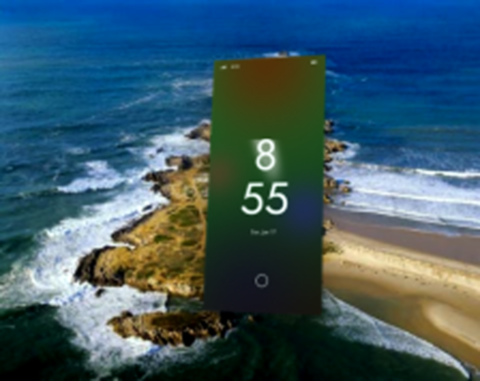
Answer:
8 h 55 min
